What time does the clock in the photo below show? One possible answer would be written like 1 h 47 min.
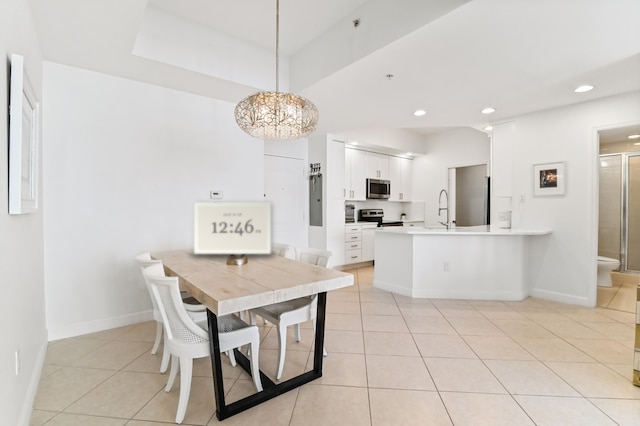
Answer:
12 h 46 min
